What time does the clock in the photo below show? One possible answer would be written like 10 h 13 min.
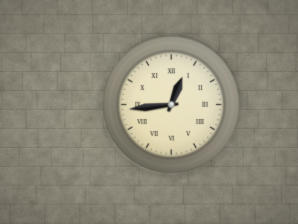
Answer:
12 h 44 min
